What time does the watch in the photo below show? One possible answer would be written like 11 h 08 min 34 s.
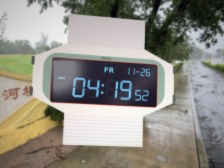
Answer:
4 h 19 min 52 s
